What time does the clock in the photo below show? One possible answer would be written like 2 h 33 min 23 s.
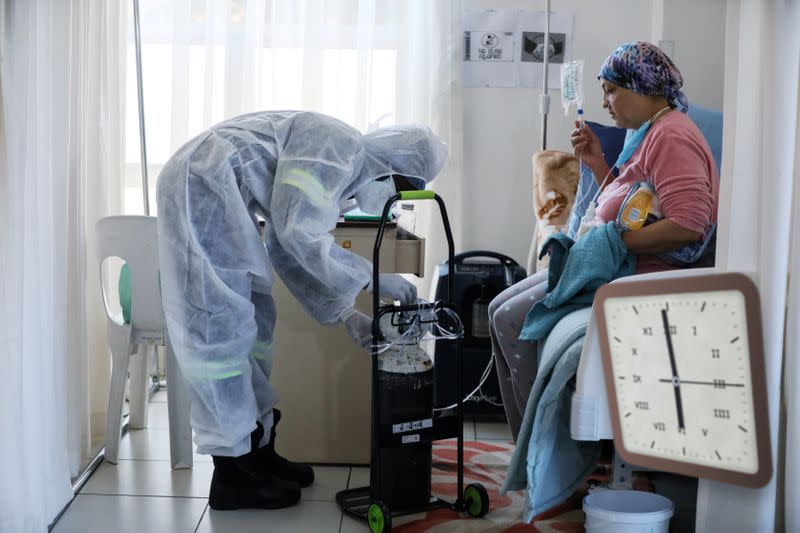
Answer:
5 h 59 min 15 s
